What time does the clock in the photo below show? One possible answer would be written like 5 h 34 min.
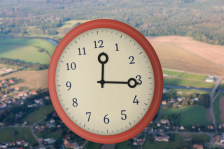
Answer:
12 h 16 min
